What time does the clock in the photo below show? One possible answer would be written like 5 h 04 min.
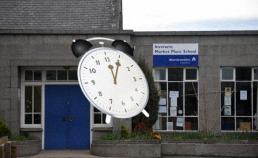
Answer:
12 h 05 min
